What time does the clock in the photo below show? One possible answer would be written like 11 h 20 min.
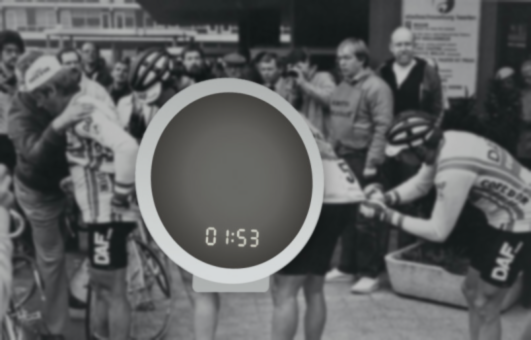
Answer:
1 h 53 min
